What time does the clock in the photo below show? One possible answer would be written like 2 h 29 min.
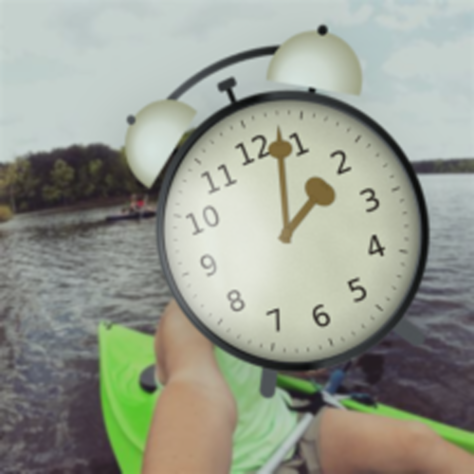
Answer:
2 h 03 min
